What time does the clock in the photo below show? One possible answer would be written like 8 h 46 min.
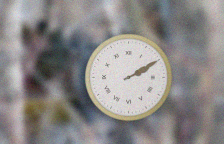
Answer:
2 h 10 min
